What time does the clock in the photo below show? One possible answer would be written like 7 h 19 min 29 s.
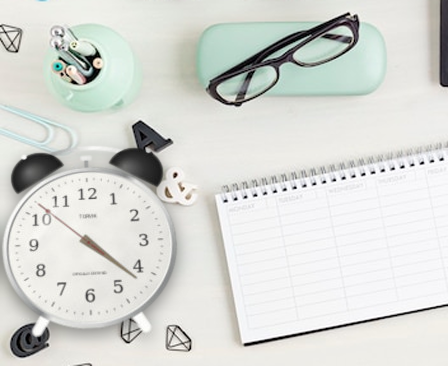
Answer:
4 h 21 min 52 s
